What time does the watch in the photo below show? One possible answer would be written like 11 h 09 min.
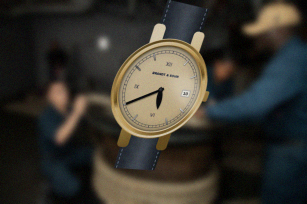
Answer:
5 h 40 min
